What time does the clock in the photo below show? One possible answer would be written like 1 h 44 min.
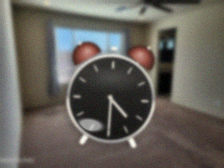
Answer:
4 h 30 min
